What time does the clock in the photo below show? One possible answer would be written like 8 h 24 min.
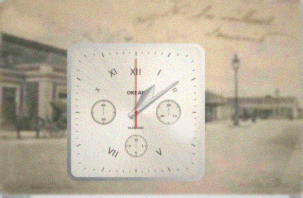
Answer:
1 h 09 min
